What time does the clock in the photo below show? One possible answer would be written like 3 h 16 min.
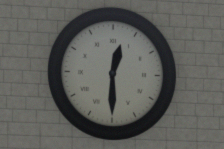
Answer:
12 h 30 min
